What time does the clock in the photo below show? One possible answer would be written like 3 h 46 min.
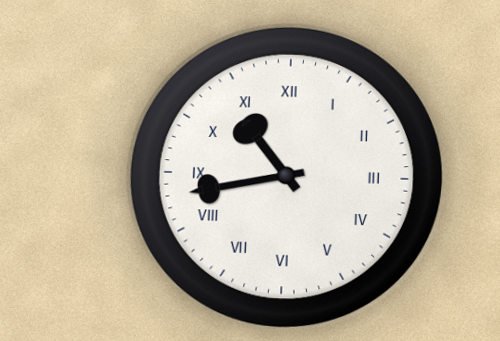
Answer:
10 h 43 min
